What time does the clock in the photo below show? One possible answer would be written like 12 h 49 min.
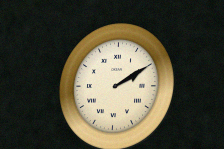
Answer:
2 h 10 min
